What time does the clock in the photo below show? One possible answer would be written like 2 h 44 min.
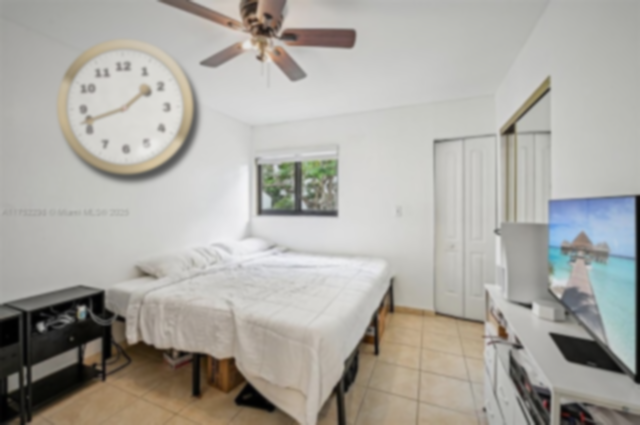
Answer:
1 h 42 min
